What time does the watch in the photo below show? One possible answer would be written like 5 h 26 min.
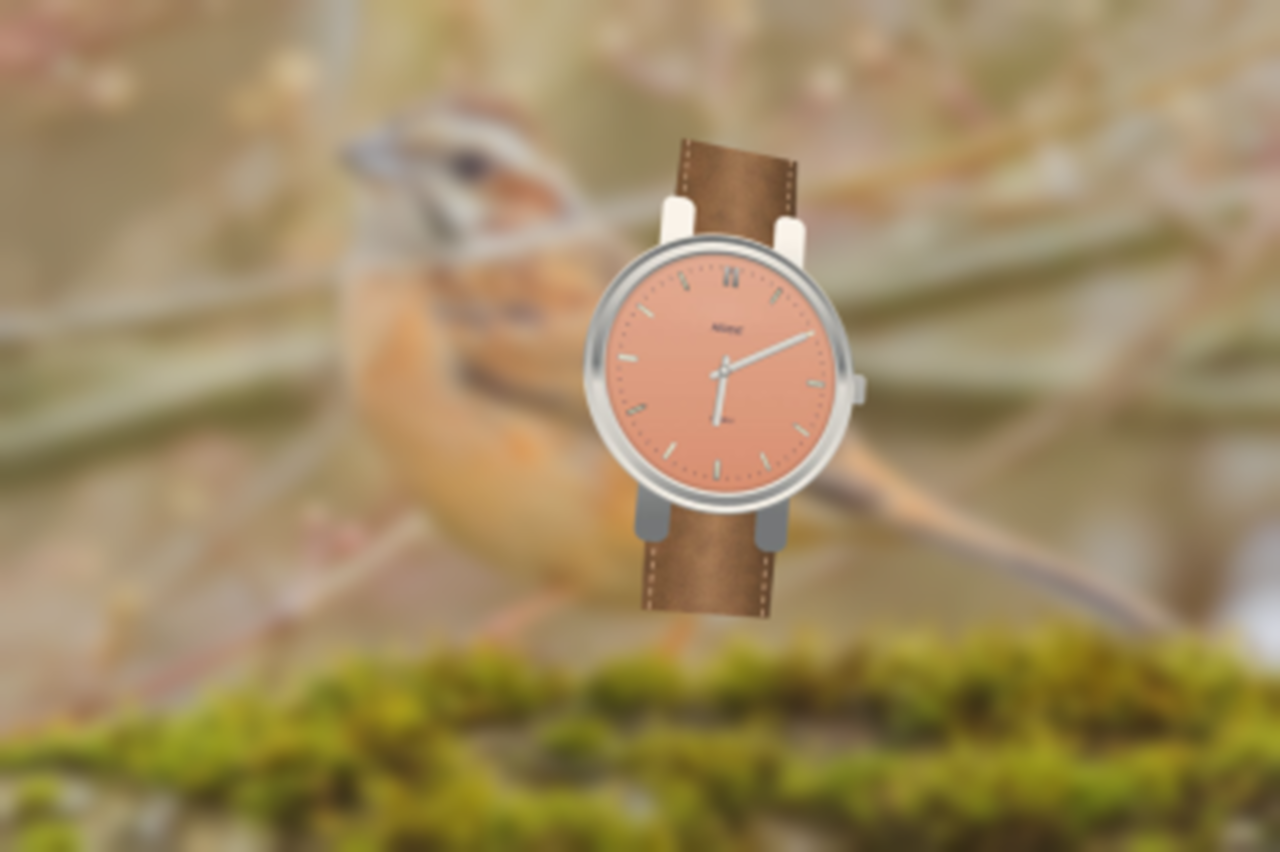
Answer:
6 h 10 min
